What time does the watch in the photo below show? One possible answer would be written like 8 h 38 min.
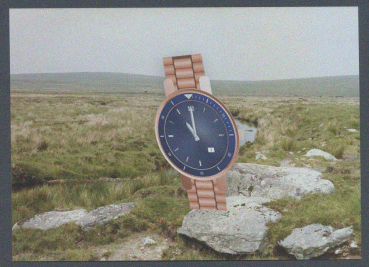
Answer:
11 h 00 min
